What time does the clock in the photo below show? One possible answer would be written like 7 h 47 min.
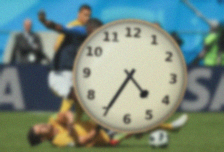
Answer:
4 h 35 min
